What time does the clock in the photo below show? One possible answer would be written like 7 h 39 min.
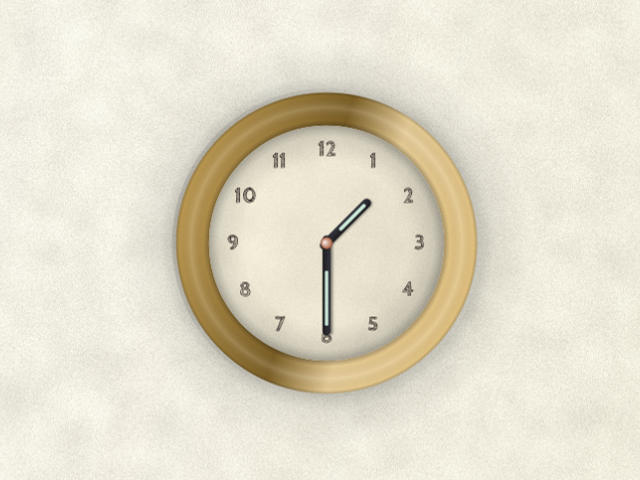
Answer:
1 h 30 min
